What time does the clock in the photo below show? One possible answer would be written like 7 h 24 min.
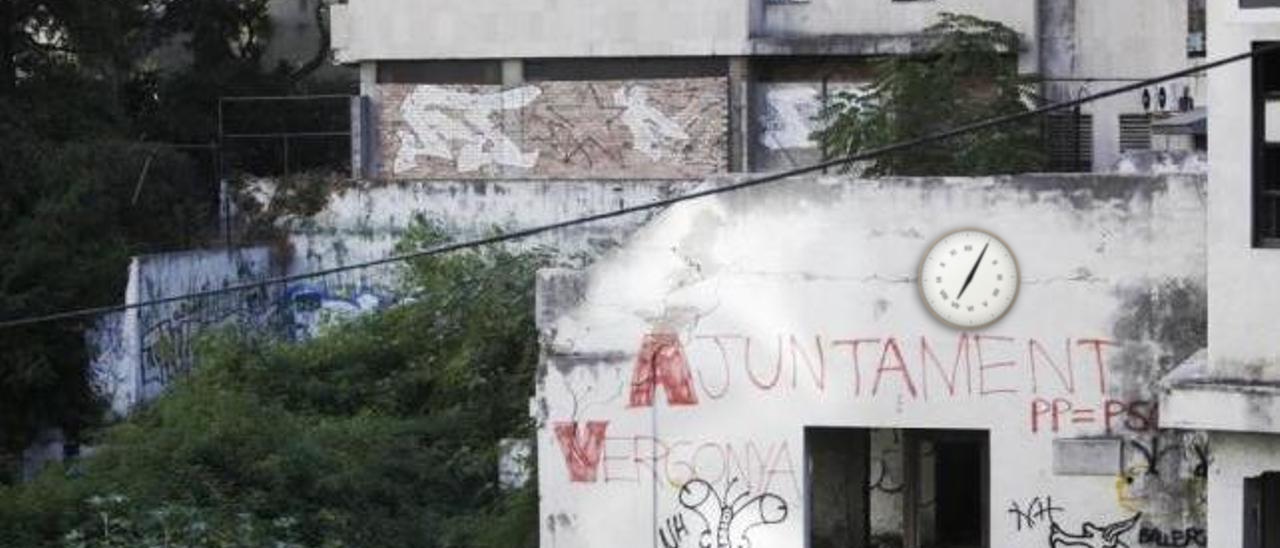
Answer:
7 h 05 min
